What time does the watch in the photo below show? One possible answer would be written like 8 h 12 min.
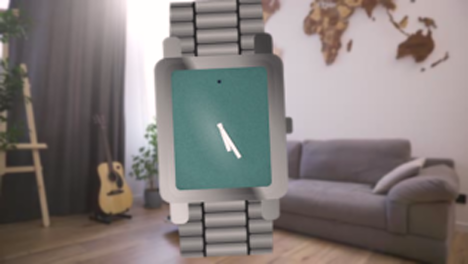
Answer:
5 h 25 min
